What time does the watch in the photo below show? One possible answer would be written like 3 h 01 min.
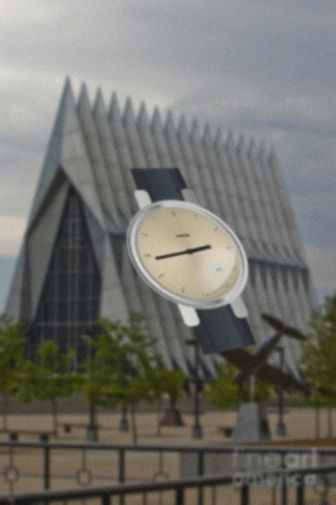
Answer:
2 h 44 min
